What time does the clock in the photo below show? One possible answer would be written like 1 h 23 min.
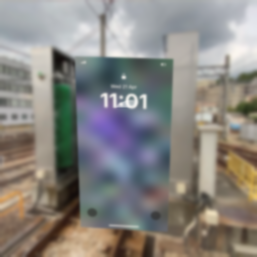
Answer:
11 h 01 min
